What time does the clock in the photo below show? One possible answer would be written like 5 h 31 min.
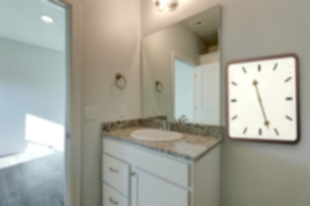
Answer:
11 h 27 min
